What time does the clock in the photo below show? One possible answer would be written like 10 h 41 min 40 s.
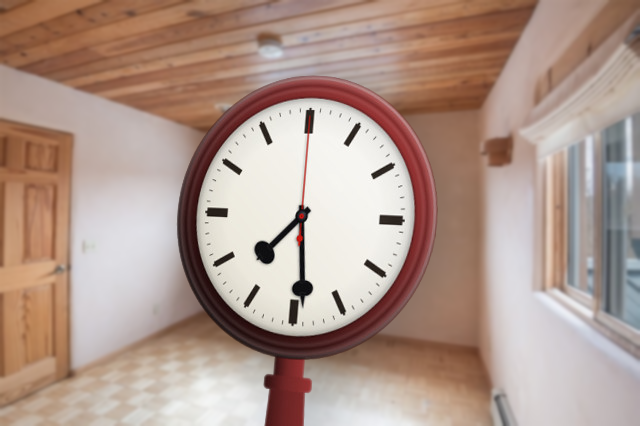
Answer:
7 h 29 min 00 s
